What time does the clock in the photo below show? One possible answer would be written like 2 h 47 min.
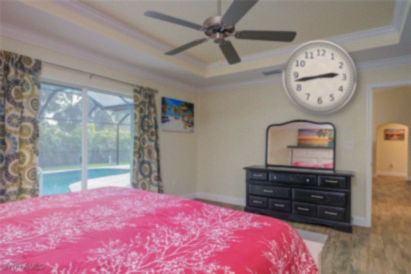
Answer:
2 h 43 min
